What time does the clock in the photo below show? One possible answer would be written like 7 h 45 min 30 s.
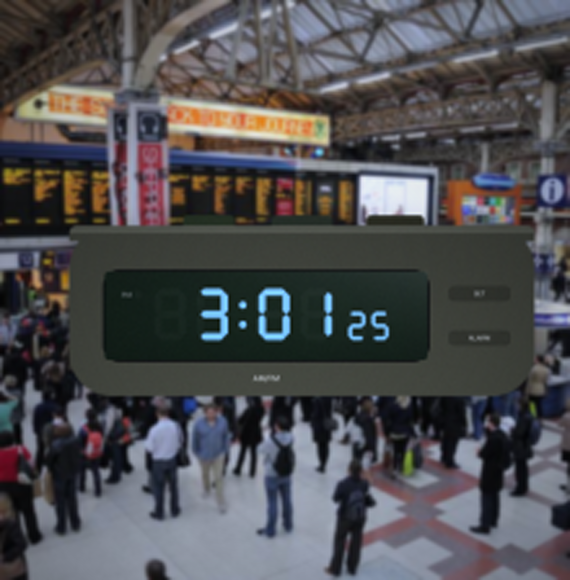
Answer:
3 h 01 min 25 s
